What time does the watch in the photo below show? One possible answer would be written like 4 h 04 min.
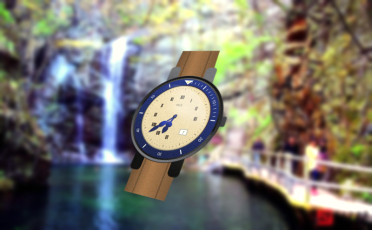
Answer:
6 h 38 min
